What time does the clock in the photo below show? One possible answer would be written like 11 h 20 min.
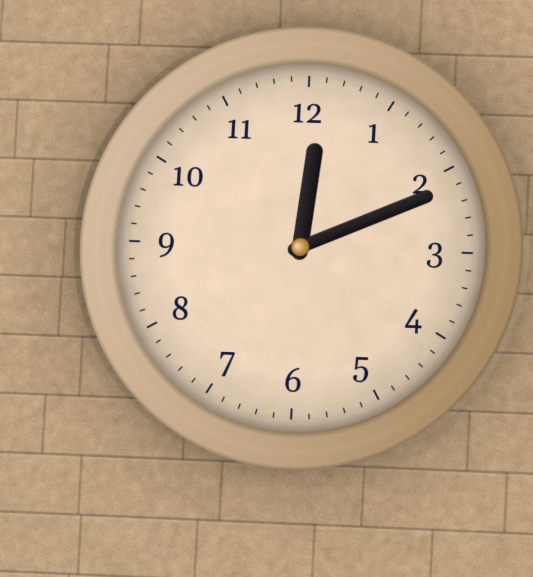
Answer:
12 h 11 min
